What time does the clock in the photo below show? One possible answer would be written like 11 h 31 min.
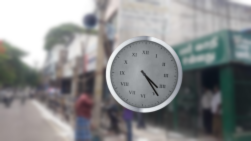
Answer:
4 h 24 min
